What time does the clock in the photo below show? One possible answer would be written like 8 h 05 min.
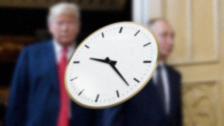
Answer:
9 h 22 min
